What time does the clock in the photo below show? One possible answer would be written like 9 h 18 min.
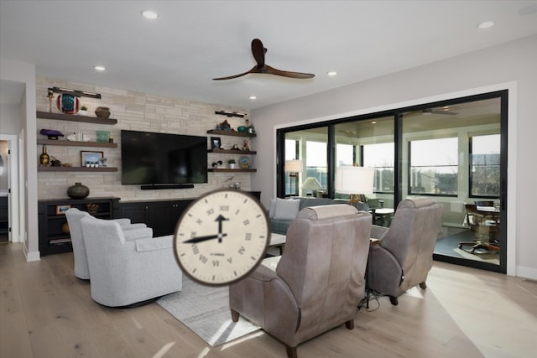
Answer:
11 h 43 min
